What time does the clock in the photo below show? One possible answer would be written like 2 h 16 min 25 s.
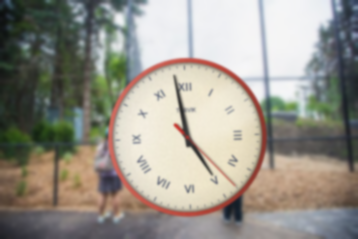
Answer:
4 h 58 min 23 s
